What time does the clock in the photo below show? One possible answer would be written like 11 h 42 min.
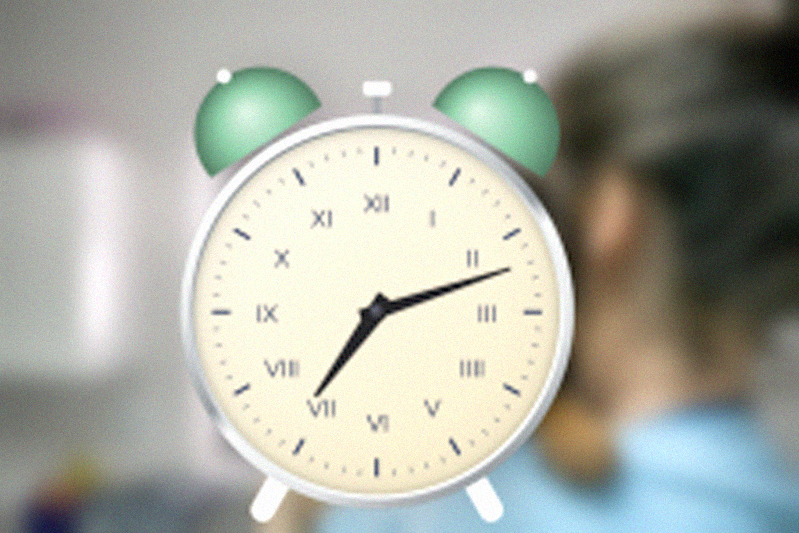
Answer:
7 h 12 min
